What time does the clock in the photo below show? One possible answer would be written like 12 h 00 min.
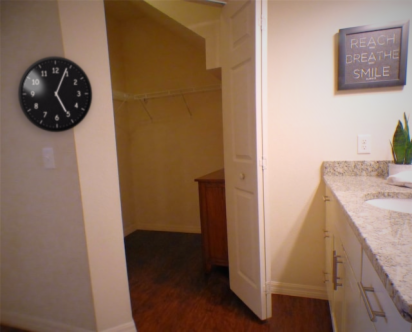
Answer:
5 h 04 min
